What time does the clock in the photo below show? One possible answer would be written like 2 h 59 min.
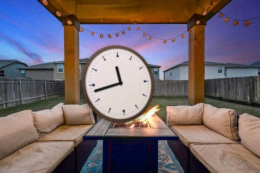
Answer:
11 h 43 min
